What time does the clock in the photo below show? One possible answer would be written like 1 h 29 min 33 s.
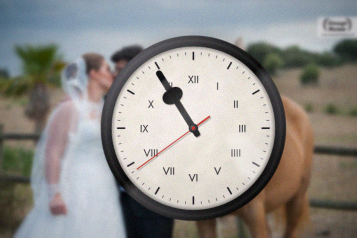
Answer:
10 h 54 min 39 s
